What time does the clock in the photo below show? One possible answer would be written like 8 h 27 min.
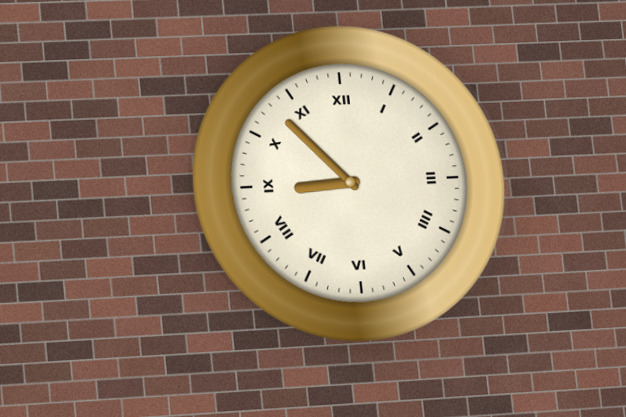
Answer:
8 h 53 min
